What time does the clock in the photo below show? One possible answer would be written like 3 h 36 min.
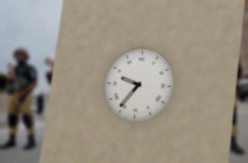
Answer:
9 h 36 min
